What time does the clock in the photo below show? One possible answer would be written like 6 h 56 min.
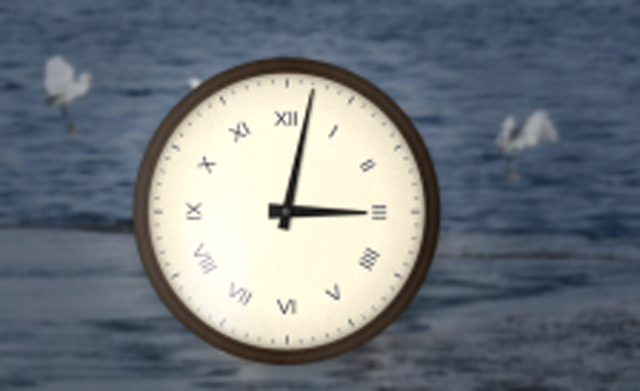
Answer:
3 h 02 min
